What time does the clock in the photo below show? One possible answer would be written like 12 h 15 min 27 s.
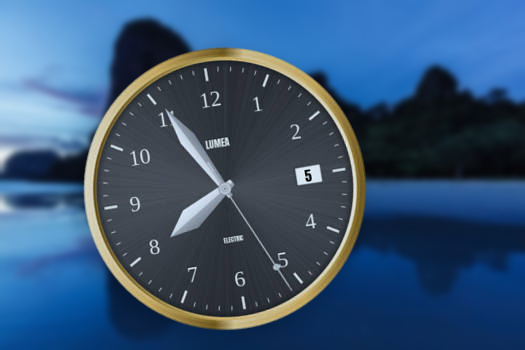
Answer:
7 h 55 min 26 s
